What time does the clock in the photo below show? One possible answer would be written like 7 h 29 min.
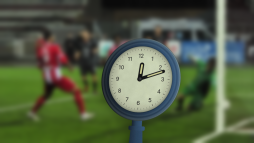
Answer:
12 h 12 min
